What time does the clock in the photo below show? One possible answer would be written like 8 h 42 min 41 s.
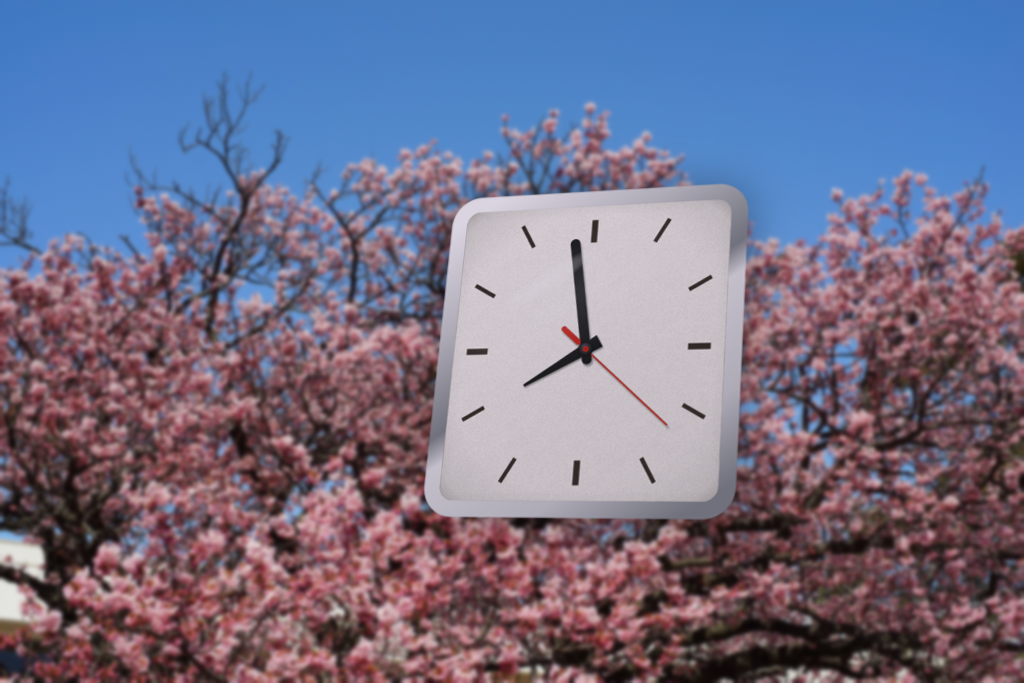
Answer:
7 h 58 min 22 s
